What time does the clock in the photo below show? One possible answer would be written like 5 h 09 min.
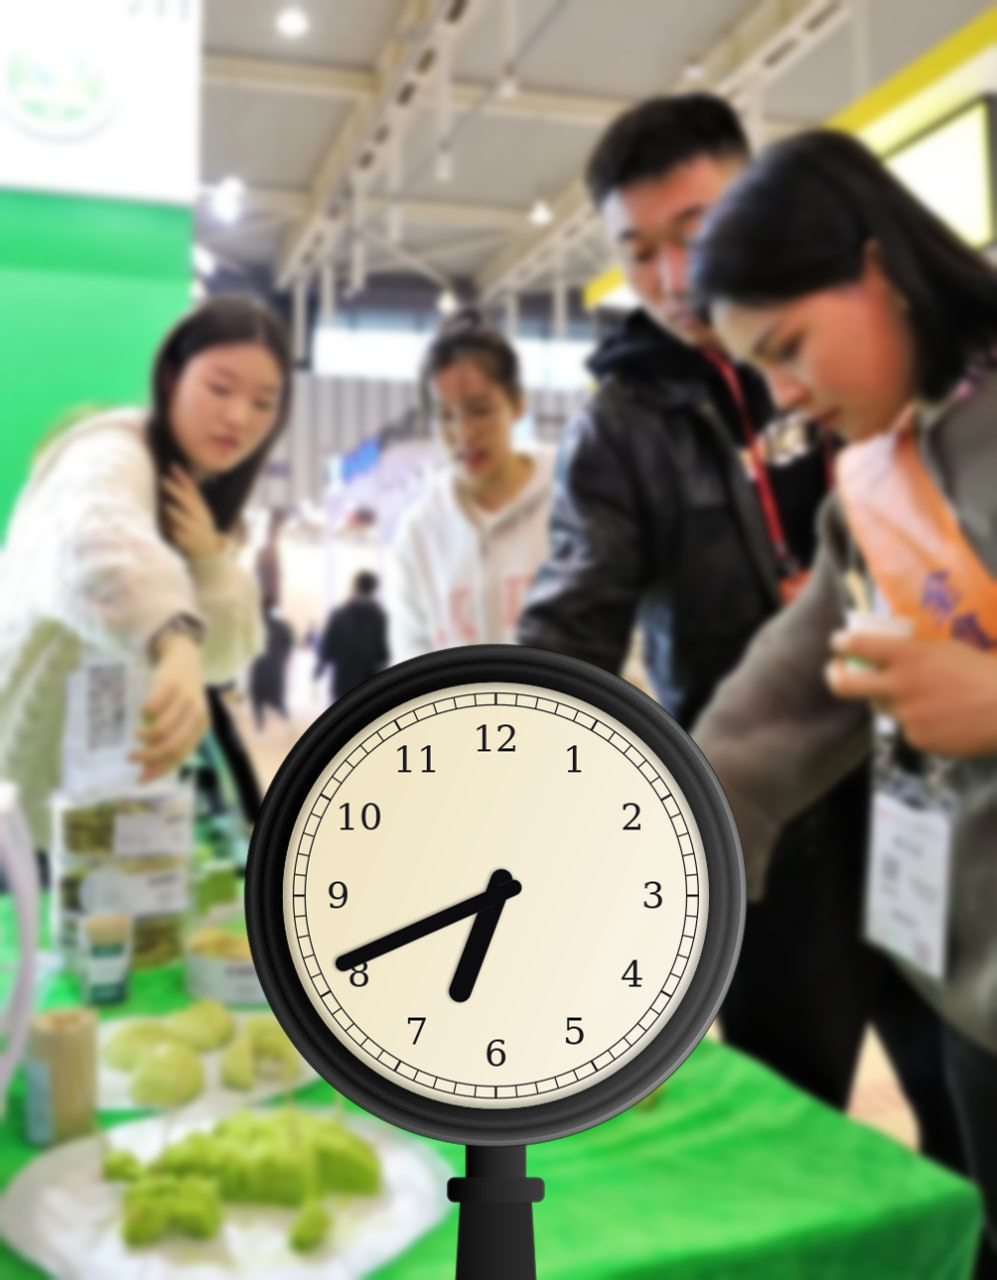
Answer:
6 h 41 min
